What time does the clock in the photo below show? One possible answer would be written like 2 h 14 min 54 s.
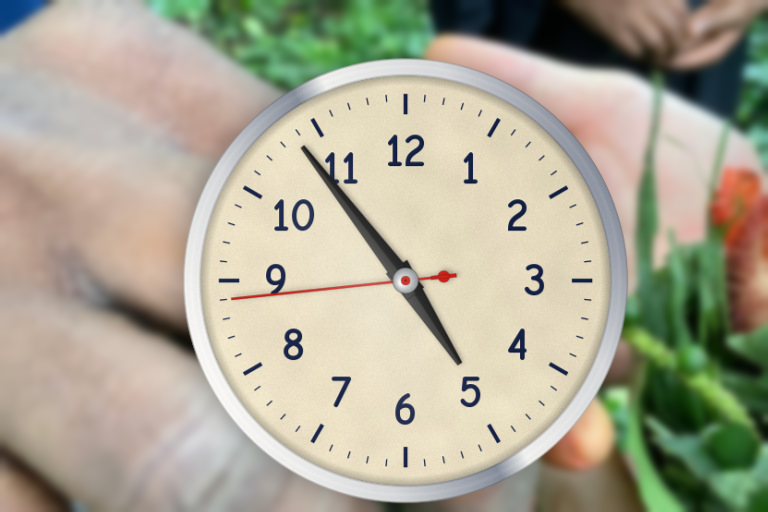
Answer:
4 h 53 min 44 s
